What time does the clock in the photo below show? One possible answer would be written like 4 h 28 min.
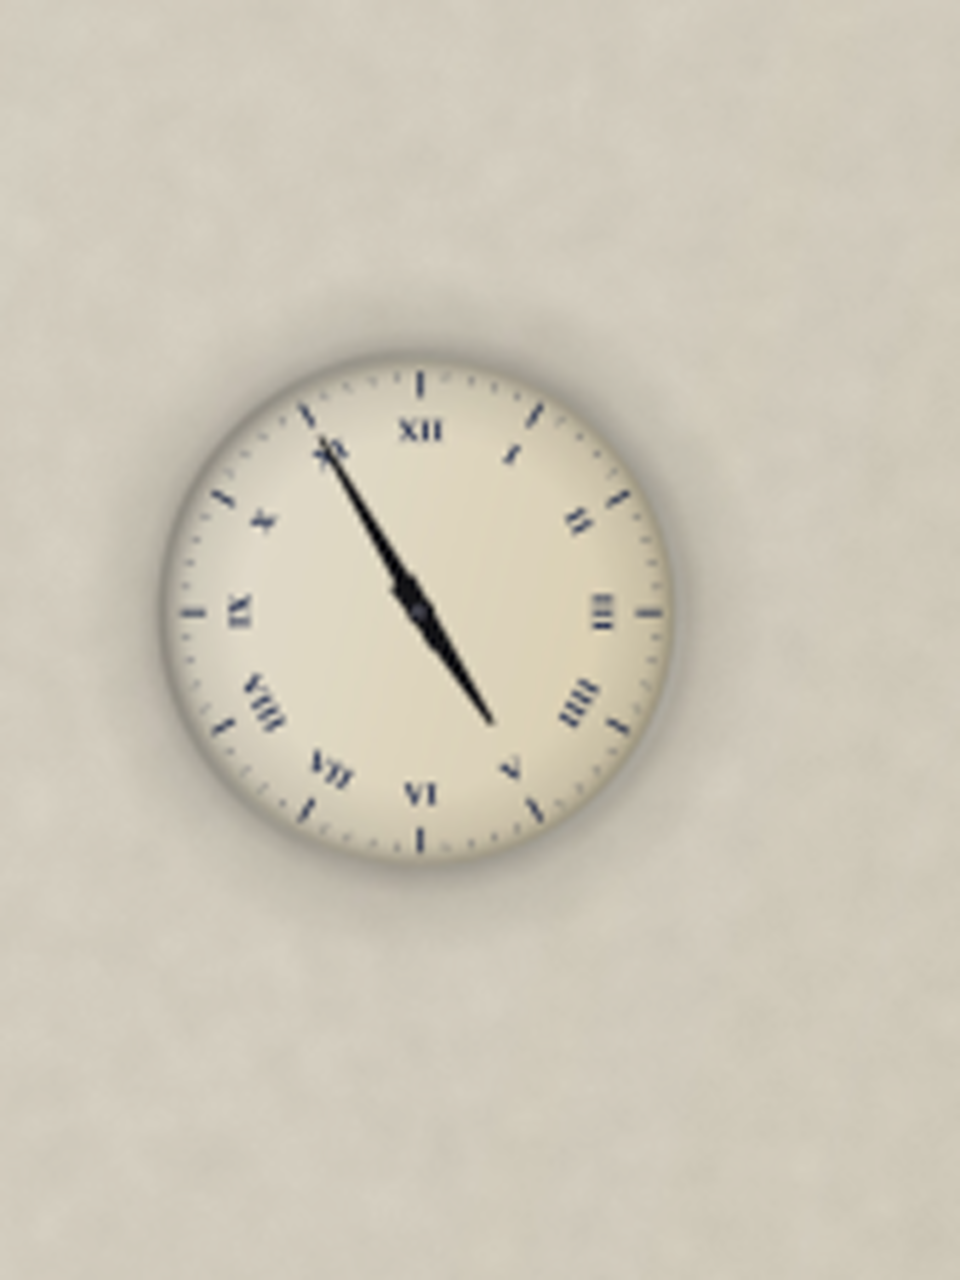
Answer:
4 h 55 min
